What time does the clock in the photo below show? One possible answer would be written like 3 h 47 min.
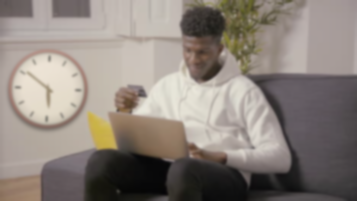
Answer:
5 h 51 min
